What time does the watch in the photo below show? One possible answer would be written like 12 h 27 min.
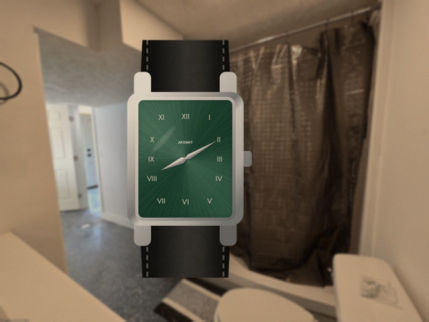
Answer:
8 h 10 min
